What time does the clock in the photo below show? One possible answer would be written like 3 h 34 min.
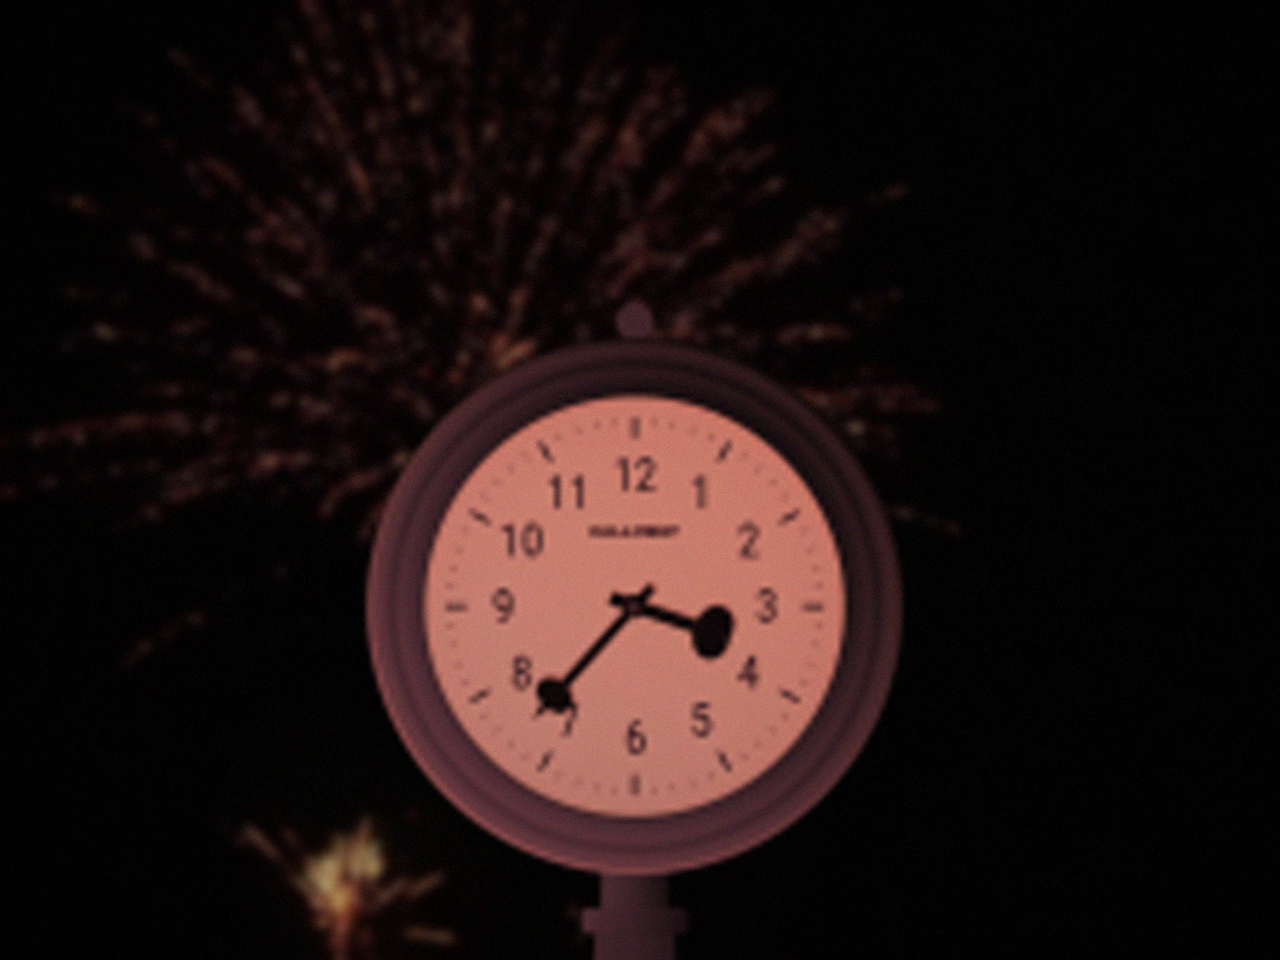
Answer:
3 h 37 min
